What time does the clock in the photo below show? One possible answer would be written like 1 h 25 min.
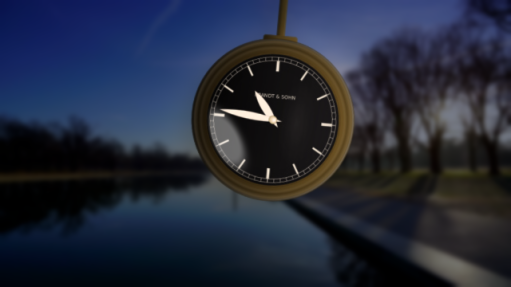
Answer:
10 h 46 min
